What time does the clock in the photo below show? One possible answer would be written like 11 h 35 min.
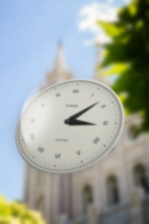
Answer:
3 h 08 min
